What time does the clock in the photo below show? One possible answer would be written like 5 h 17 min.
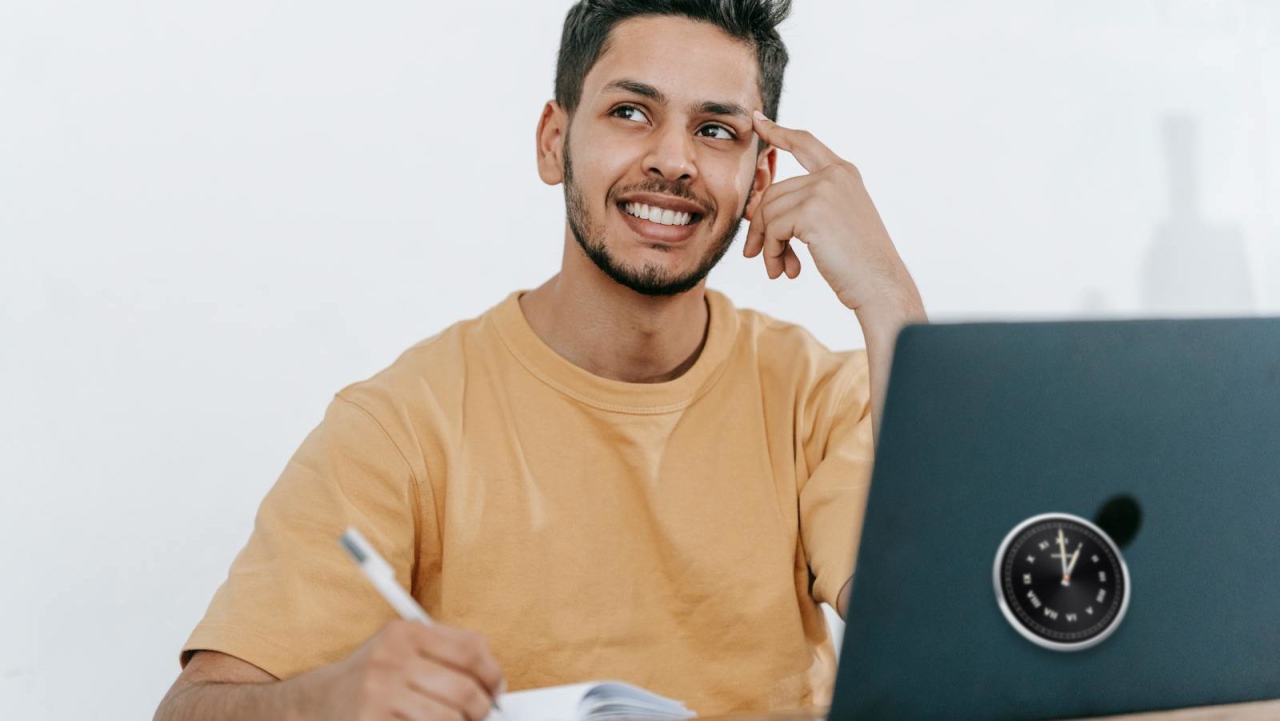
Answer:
1 h 00 min
